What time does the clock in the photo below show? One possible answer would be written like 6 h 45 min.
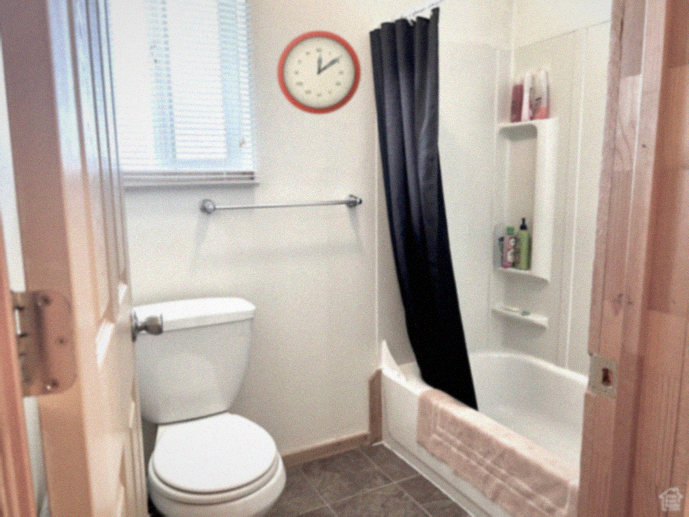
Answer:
12 h 09 min
